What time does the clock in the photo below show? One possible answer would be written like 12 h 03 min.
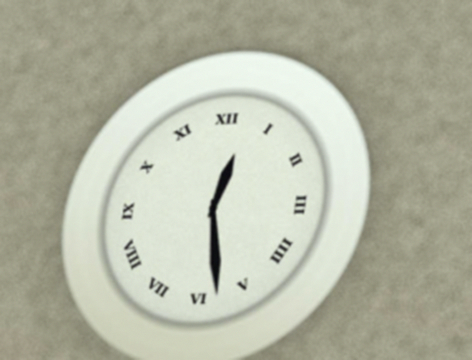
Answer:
12 h 28 min
